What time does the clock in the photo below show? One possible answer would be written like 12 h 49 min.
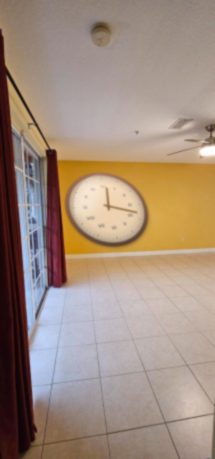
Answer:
12 h 18 min
